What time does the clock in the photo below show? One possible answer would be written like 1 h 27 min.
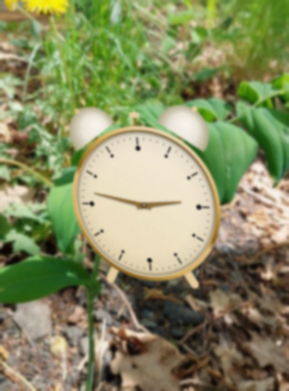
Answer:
2 h 47 min
